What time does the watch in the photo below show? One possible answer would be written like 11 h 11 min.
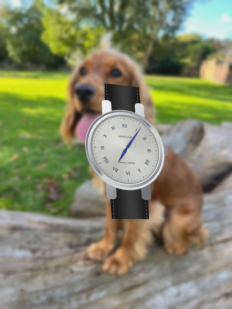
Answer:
7 h 06 min
